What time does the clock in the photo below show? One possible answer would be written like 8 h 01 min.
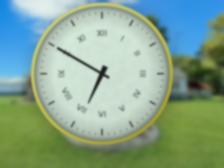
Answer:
6 h 50 min
